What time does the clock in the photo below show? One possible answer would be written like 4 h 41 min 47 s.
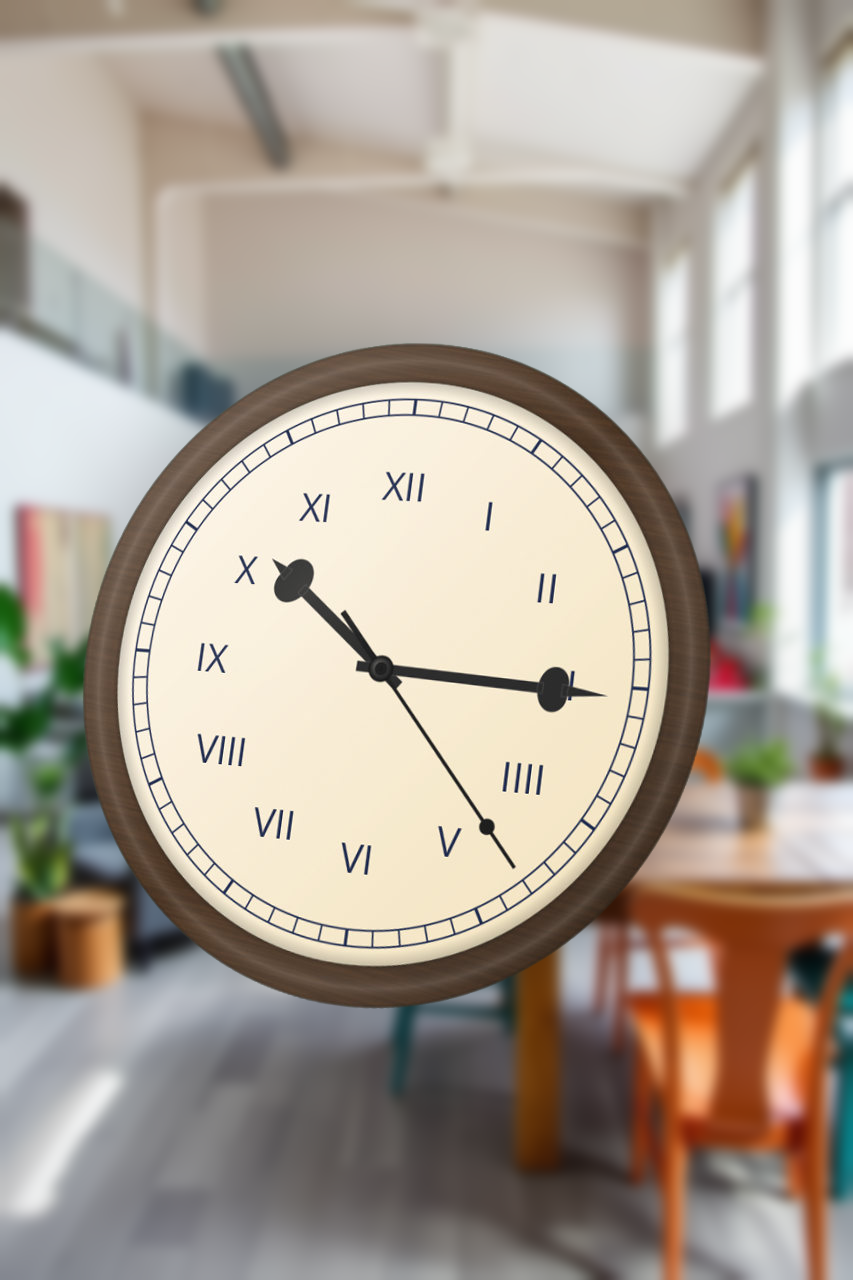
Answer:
10 h 15 min 23 s
